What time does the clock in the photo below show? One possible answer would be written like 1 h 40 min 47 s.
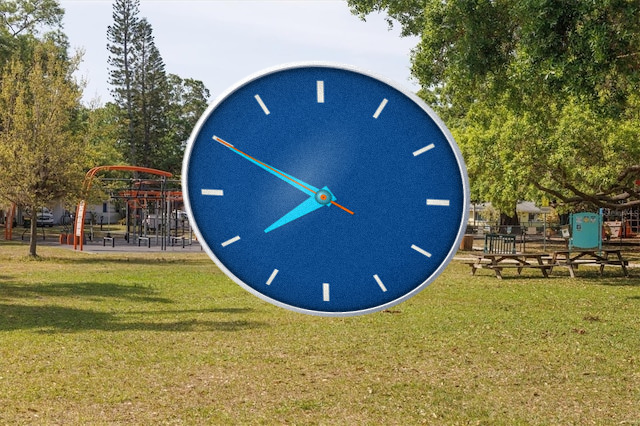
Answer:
7 h 49 min 50 s
